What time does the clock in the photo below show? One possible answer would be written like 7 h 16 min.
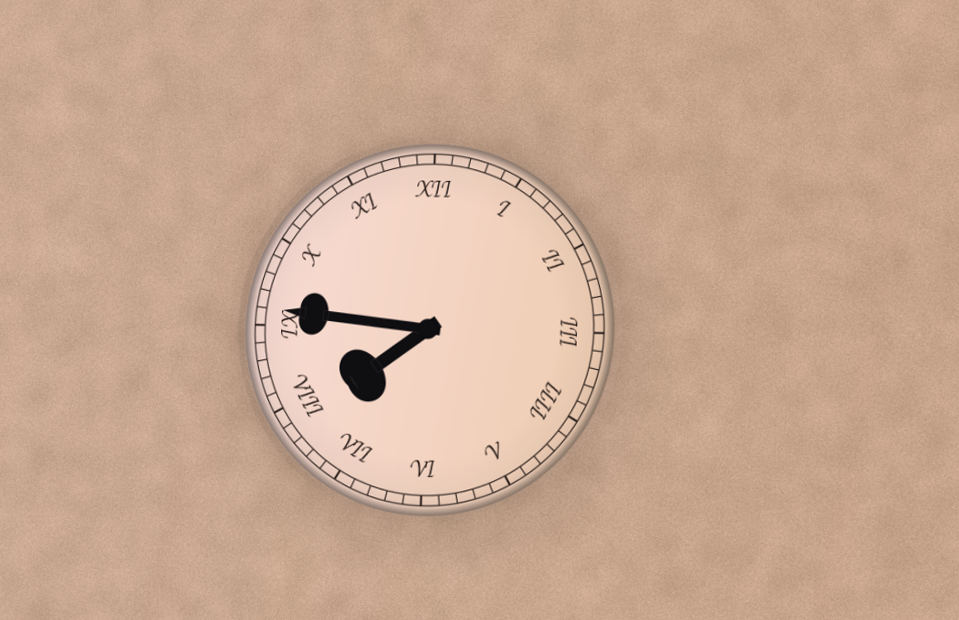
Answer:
7 h 46 min
